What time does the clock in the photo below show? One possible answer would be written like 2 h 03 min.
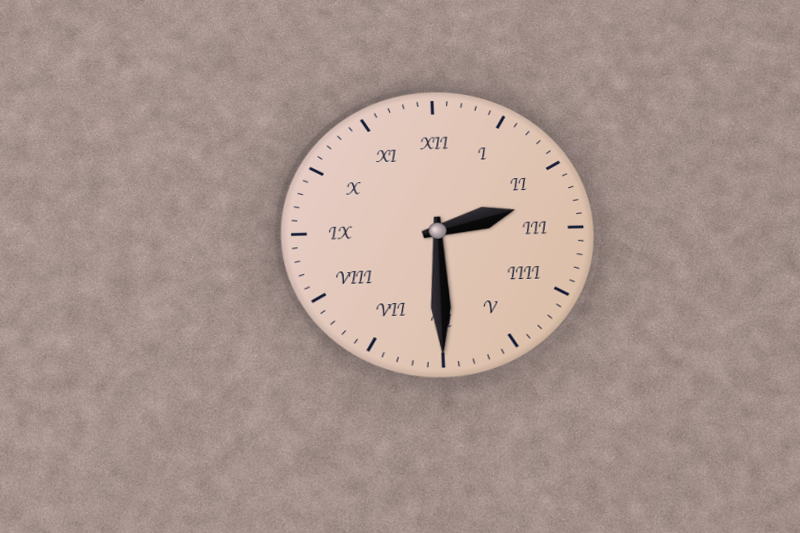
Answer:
2 h 30 min
